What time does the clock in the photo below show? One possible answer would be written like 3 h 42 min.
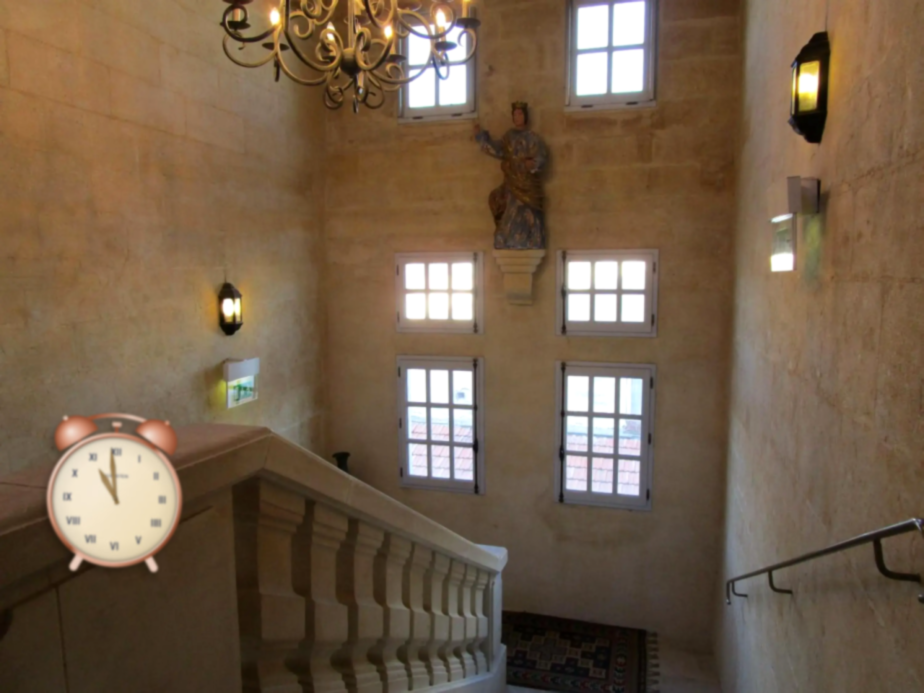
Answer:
10 h 59 min
